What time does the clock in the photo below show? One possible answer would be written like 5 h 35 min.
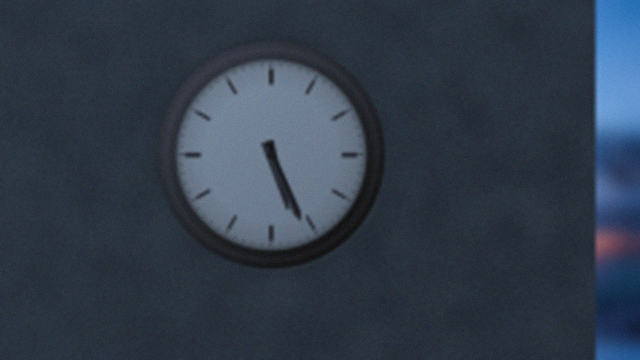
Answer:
5 h 26 min
